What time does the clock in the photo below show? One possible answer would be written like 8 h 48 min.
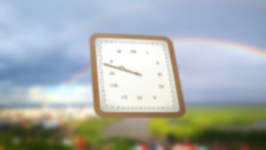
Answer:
9 h 48 min
